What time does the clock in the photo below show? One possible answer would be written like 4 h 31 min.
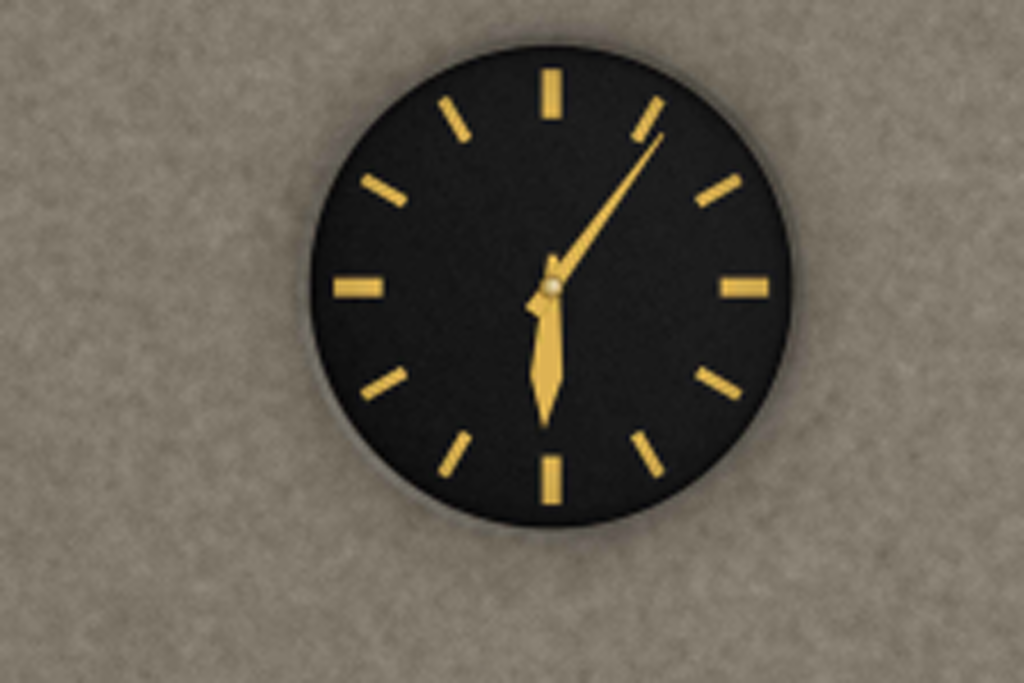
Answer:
6 h 06 min
